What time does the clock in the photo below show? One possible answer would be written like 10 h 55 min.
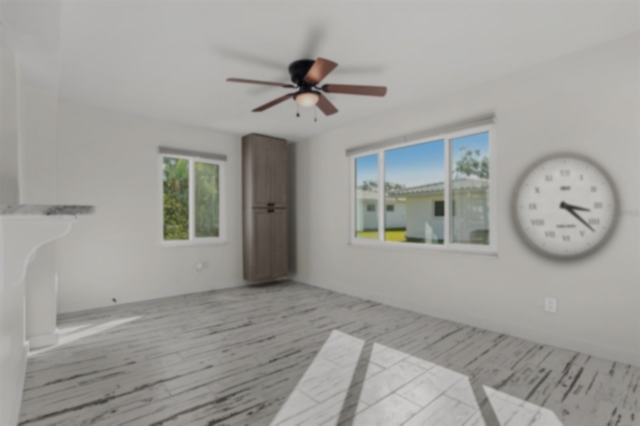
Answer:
3 h 22 min
